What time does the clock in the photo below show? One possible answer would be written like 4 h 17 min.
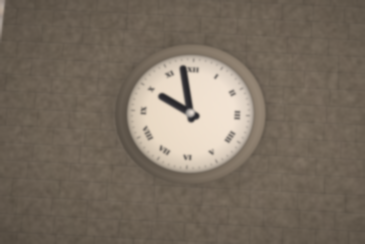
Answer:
9 h 58 min
